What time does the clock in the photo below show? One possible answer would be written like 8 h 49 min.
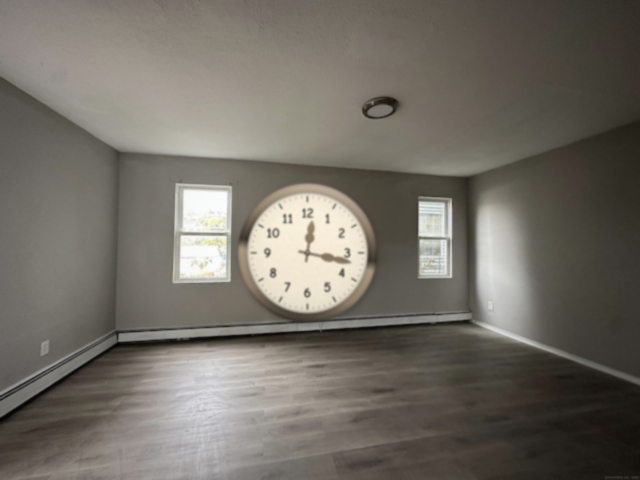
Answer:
12 h 17 min
